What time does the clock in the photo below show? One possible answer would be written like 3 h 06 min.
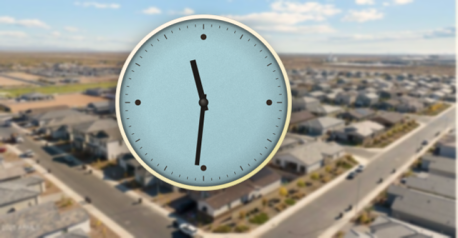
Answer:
11 h 31 min
